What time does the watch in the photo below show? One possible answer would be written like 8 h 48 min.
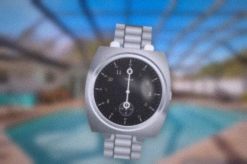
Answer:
6 h 00 min
